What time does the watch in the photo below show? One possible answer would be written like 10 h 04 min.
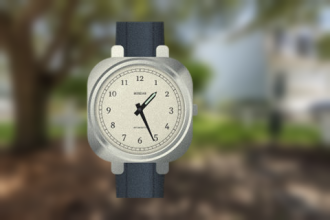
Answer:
1 h 26 min
